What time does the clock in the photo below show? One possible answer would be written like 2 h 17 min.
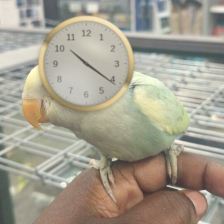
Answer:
10 h 21 min
